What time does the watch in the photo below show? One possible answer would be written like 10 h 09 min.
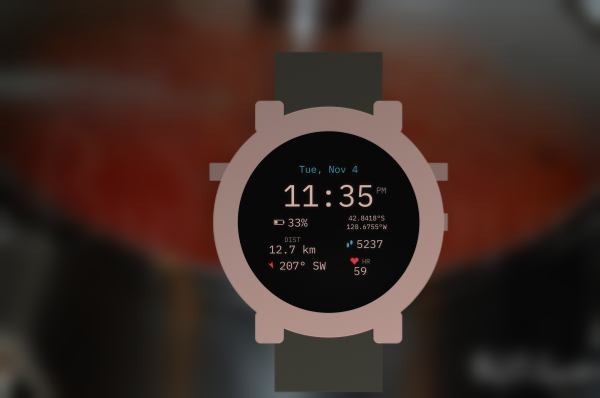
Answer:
11 h 35 min
